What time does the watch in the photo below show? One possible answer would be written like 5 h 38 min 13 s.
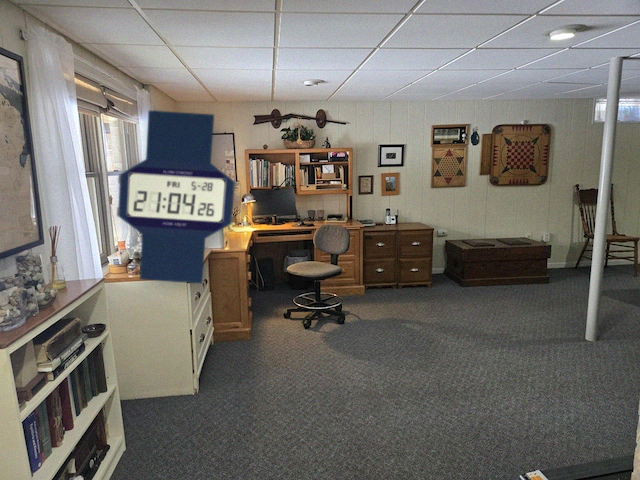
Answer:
21 h 04 min 26 s
